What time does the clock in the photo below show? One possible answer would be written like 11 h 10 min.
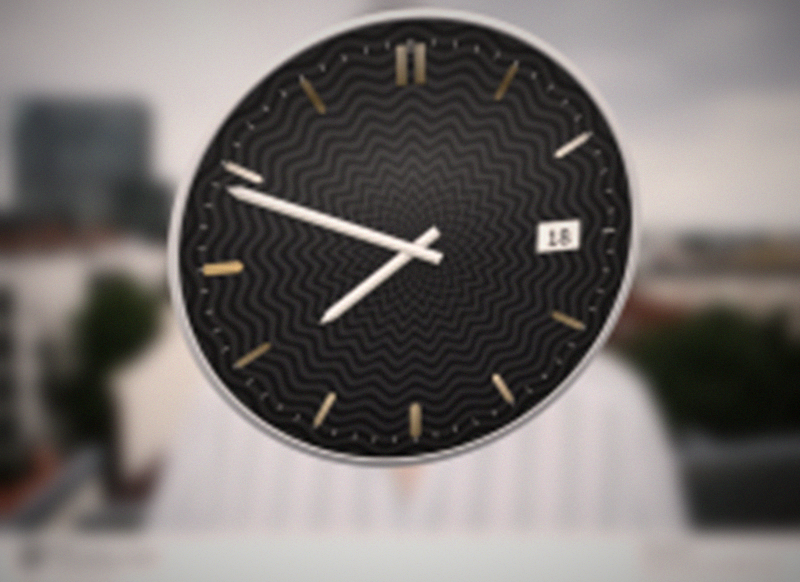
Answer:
7 h 49 min
